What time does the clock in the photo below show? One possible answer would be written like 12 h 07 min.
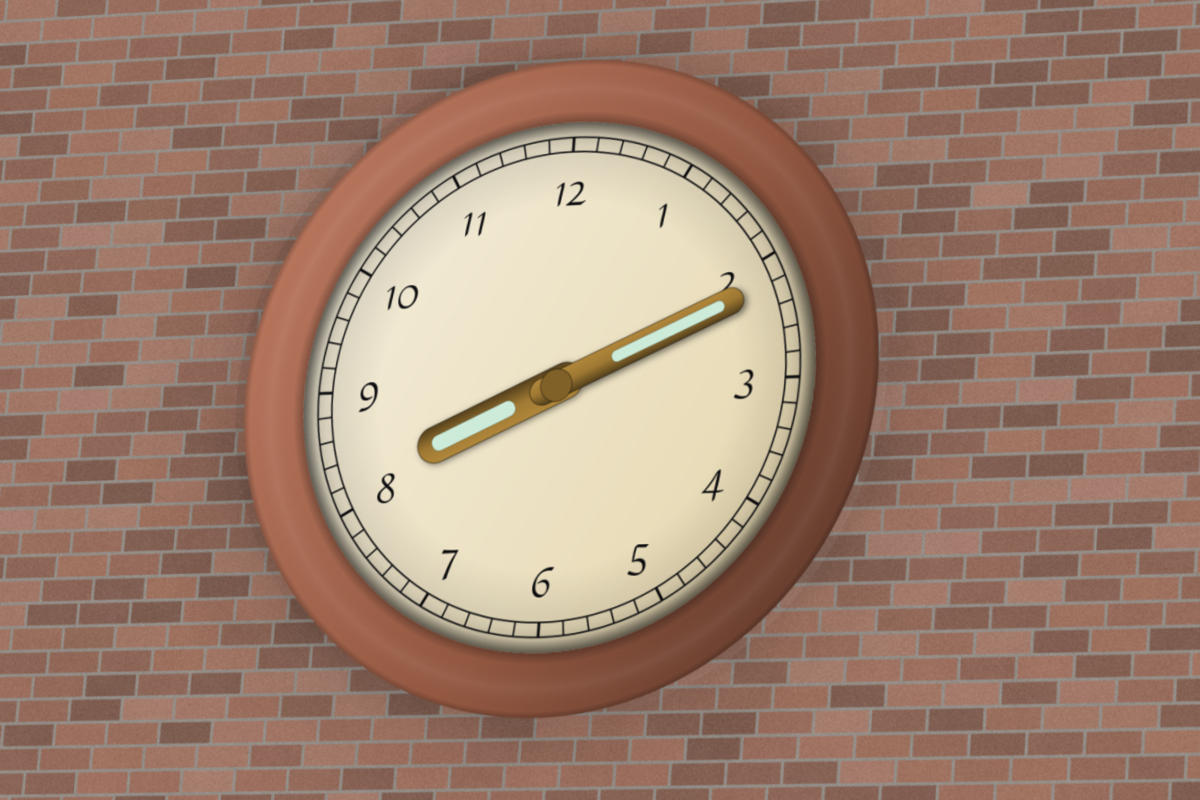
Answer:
8 h 11 min
